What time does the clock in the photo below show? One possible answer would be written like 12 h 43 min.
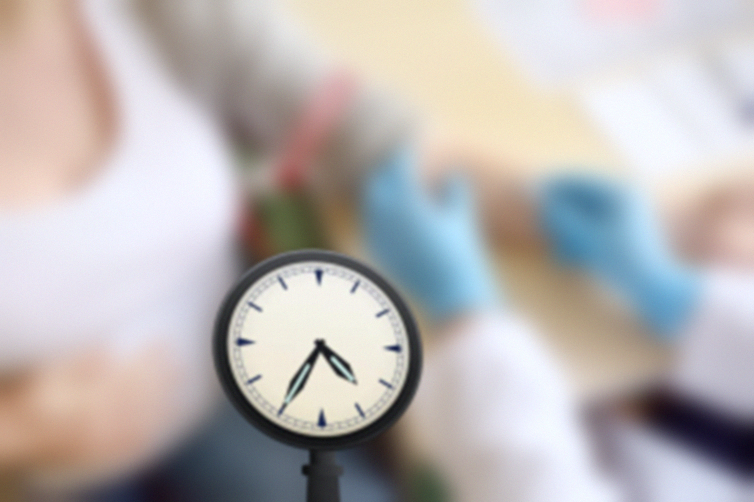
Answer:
4 h 35 min
